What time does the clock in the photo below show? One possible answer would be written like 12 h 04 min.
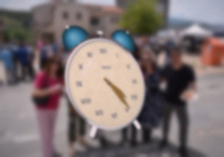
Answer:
4 h 24 min
